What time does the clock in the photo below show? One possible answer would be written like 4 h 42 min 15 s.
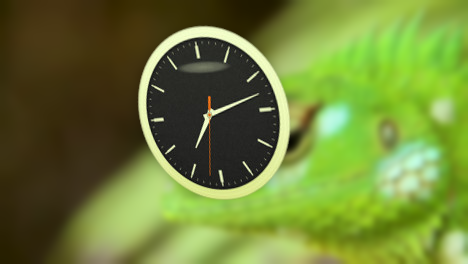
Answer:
7 h 12 min 32 s
